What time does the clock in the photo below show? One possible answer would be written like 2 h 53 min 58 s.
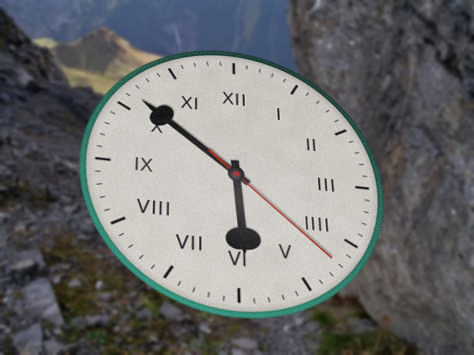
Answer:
5 h 51 min 22 s
